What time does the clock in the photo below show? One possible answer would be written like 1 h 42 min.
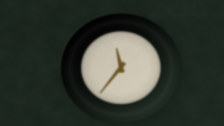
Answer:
11 h 36 min
